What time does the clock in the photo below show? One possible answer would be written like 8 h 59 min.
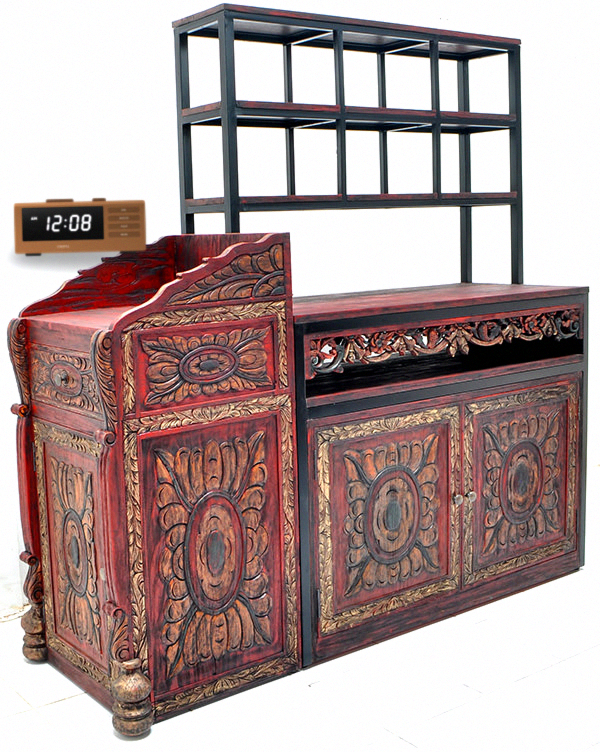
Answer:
12 h 08 min
